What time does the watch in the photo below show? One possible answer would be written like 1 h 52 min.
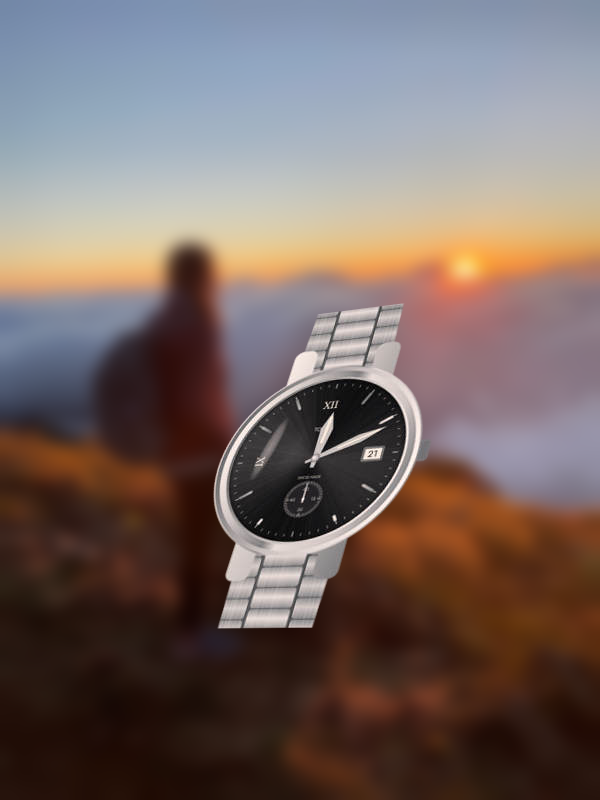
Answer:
12 h 11 min
